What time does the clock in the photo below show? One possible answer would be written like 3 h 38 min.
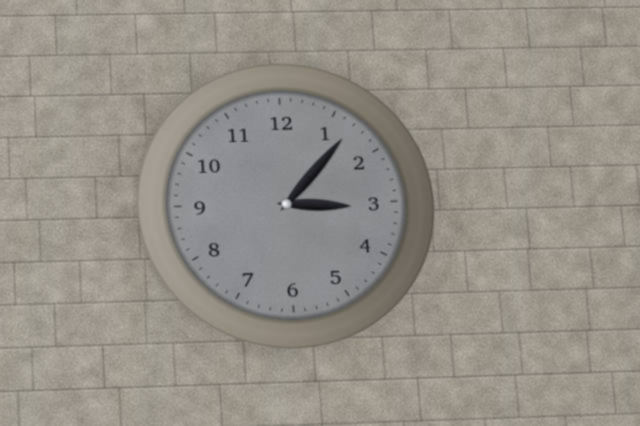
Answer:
3 h 07 min
